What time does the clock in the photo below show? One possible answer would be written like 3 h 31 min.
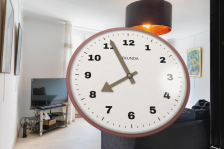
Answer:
7 h 56 min
